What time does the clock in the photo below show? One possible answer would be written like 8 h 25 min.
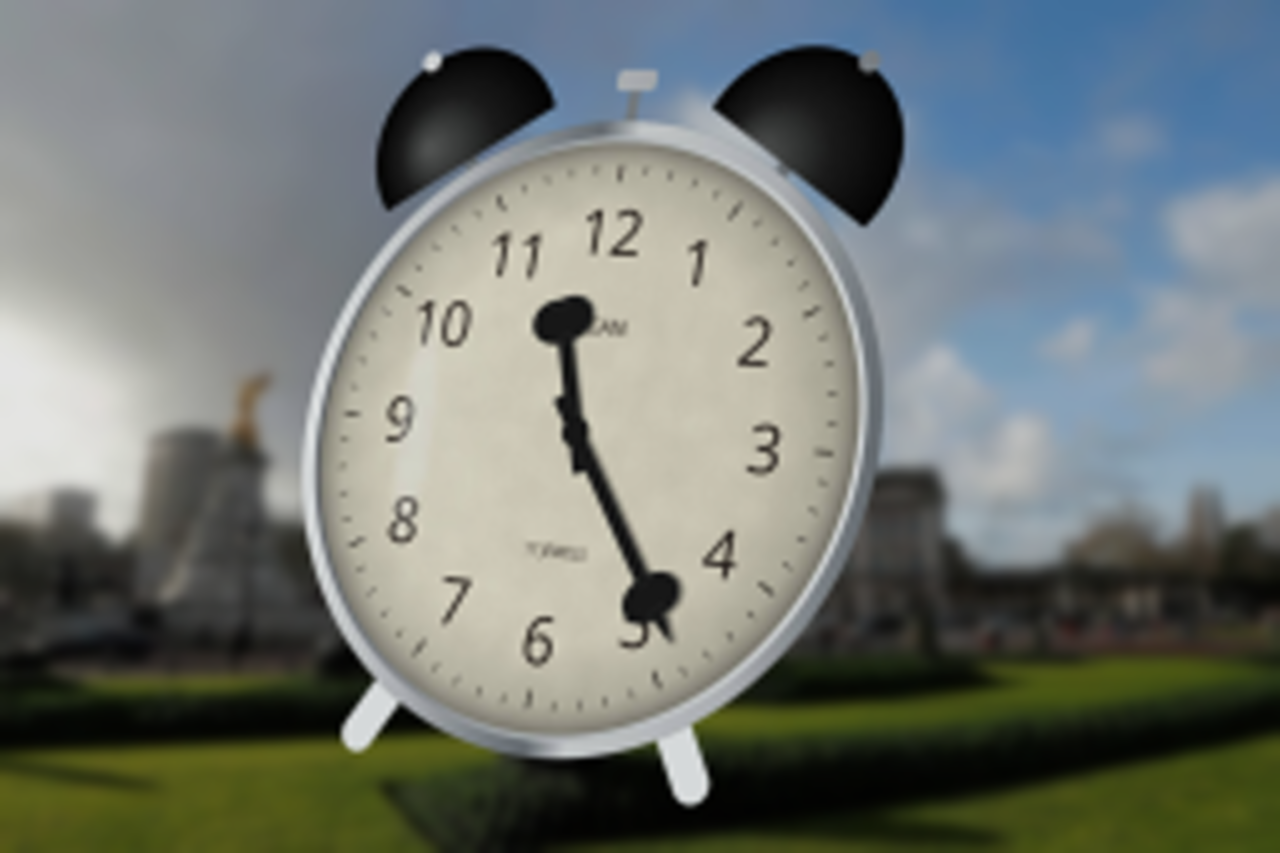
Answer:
11 h 24 min
